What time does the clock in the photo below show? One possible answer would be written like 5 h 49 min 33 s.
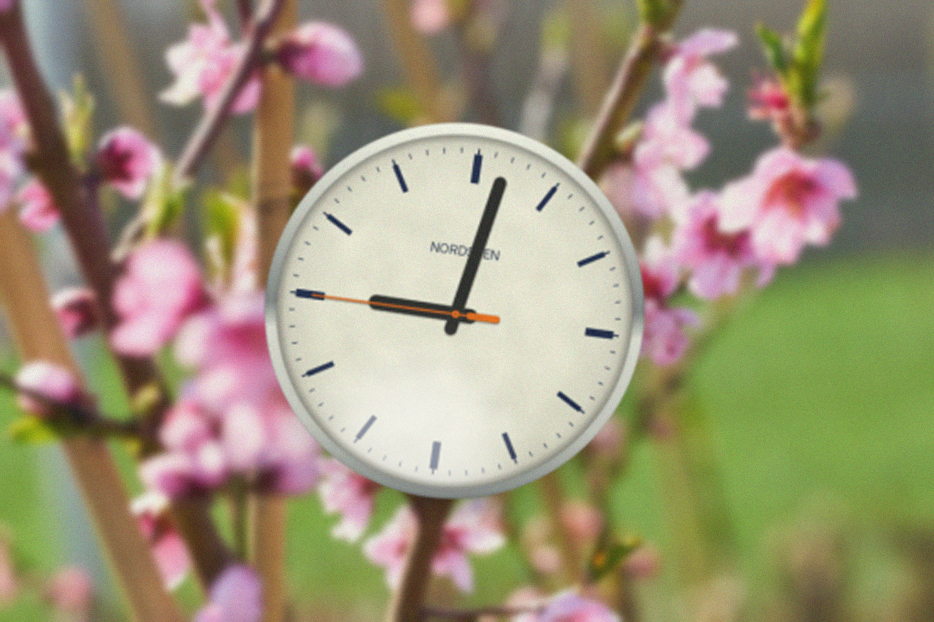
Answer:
9 h 01 min 45 s
